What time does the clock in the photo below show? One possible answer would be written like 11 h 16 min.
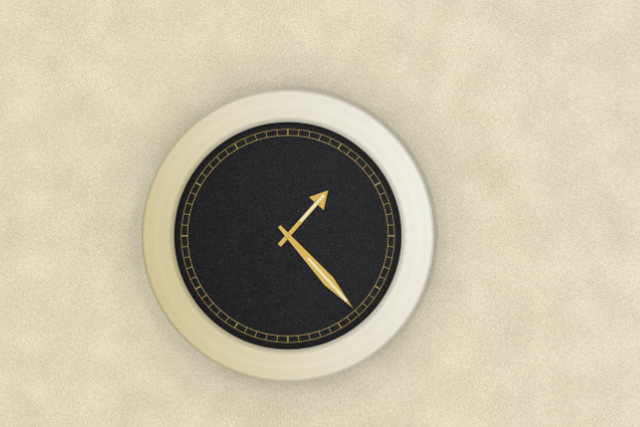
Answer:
1 h 23 min
